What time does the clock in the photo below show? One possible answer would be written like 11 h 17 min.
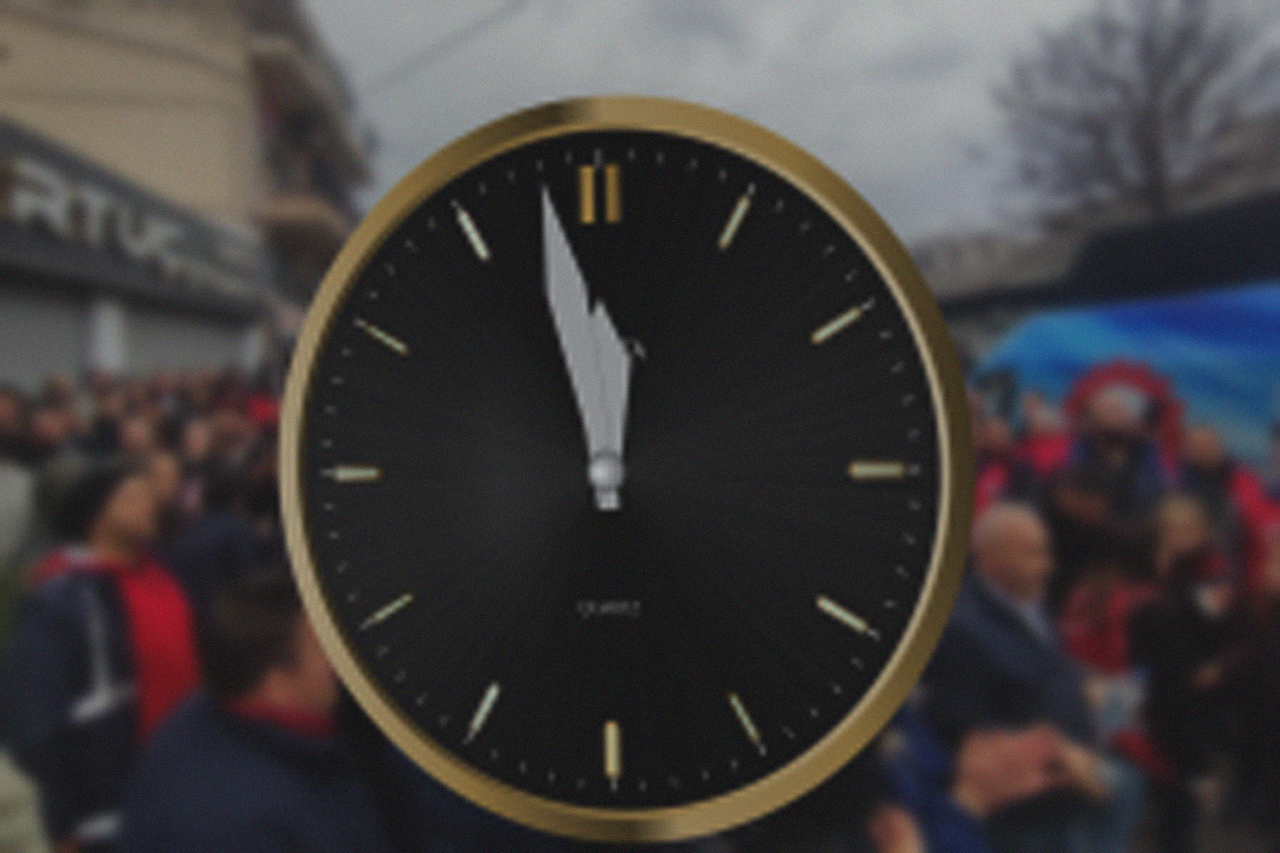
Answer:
11 h 58 min
